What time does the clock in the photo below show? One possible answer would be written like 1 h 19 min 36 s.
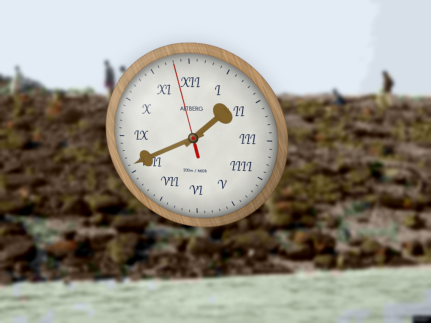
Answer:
1 h 40 min 58 s
